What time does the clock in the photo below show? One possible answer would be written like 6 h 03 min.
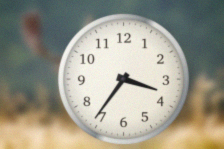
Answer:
3 h 36 min
